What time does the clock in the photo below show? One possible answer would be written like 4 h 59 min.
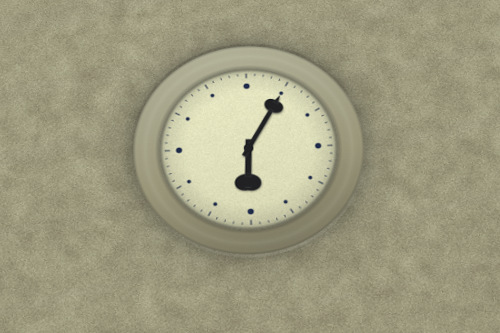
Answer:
6 h 05 min
